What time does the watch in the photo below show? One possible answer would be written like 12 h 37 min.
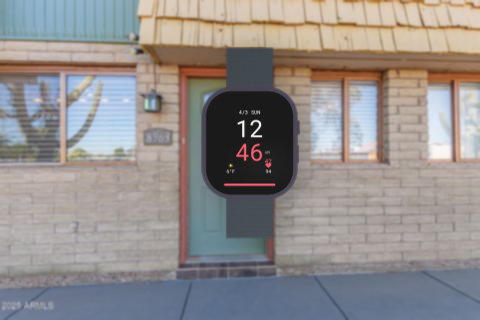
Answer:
12 h 46 min
